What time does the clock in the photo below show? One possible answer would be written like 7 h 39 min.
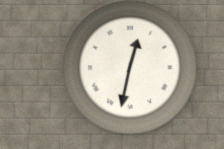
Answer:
12 h 32 min
